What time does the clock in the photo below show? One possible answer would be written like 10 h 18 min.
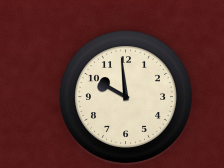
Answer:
9 h 59 min
